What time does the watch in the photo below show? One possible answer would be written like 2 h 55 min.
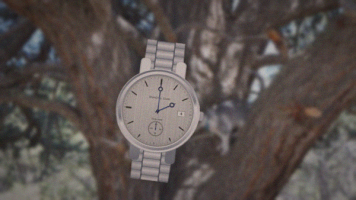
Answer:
2 h 00 min
